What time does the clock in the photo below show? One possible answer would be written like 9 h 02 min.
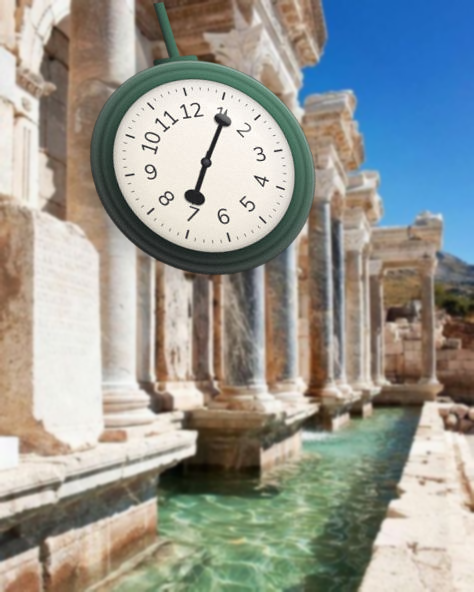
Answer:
7 h 06 min
